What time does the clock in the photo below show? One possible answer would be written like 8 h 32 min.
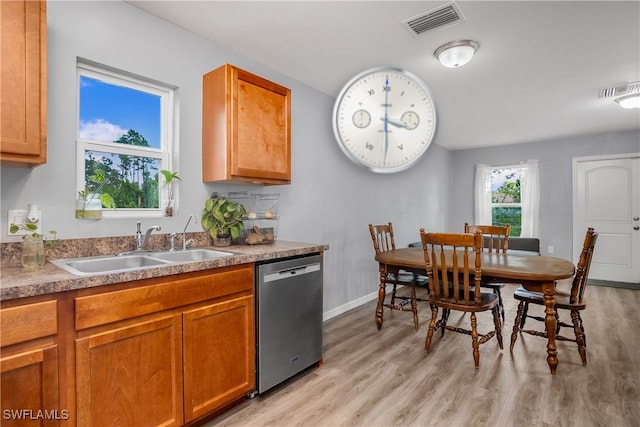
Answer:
3 h 30 min
